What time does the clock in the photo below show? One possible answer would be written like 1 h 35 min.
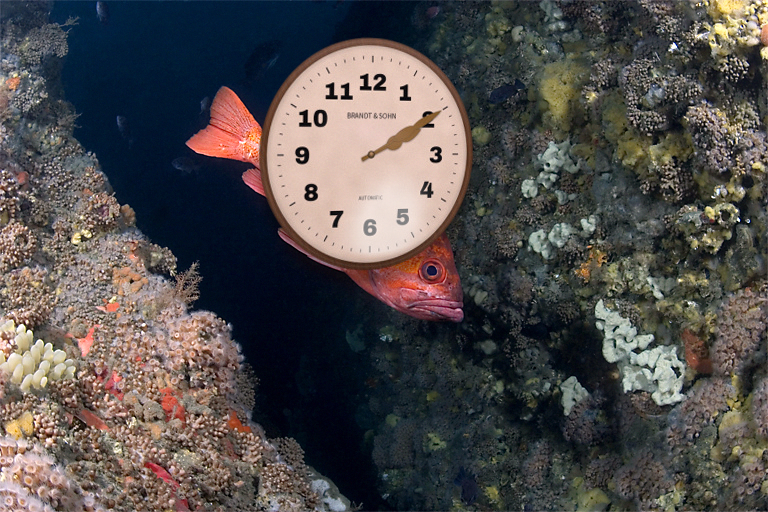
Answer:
2 h 10 min
